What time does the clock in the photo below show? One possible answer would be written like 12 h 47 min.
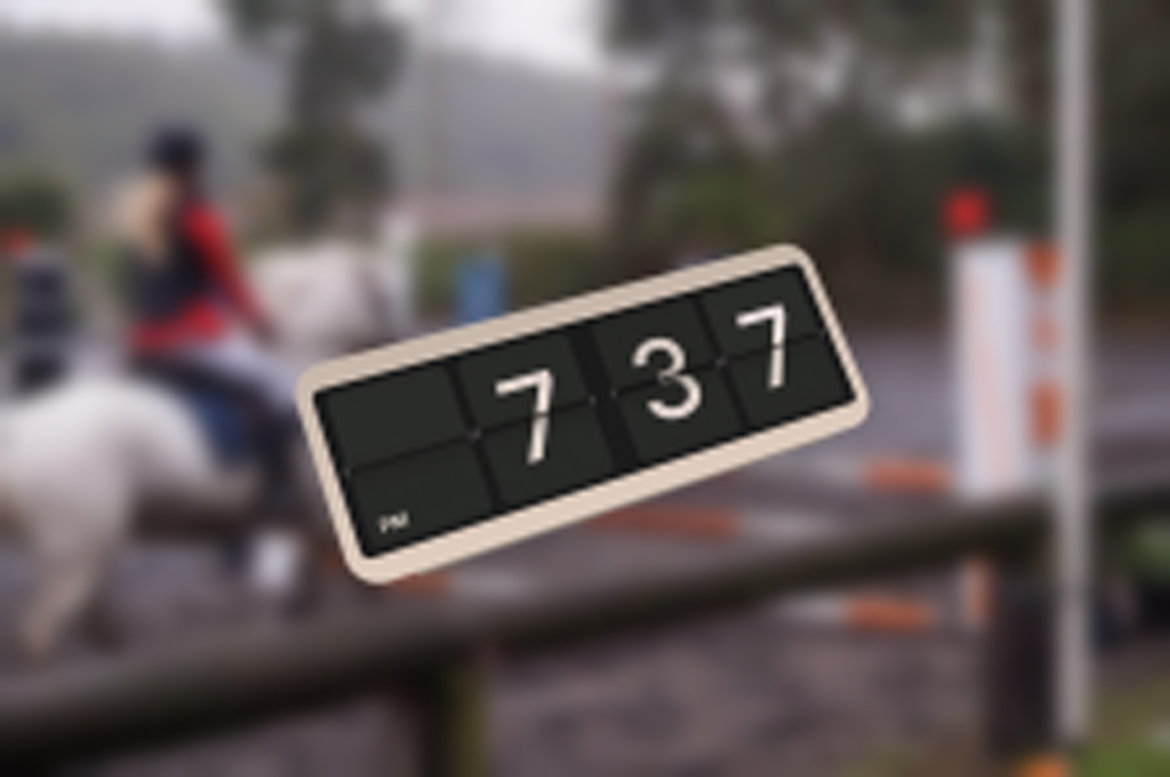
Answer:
7 h 37 min
